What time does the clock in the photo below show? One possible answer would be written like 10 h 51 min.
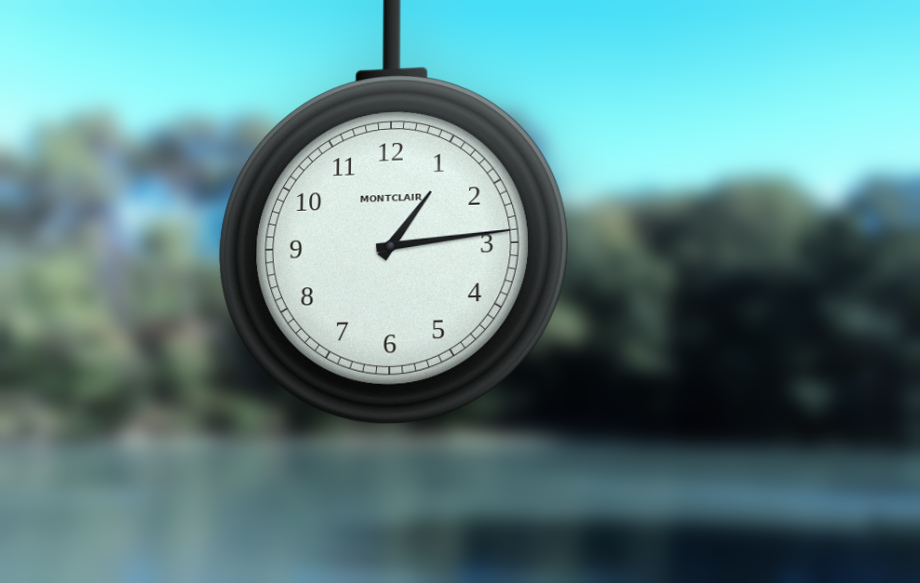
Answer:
1 h 14 min
